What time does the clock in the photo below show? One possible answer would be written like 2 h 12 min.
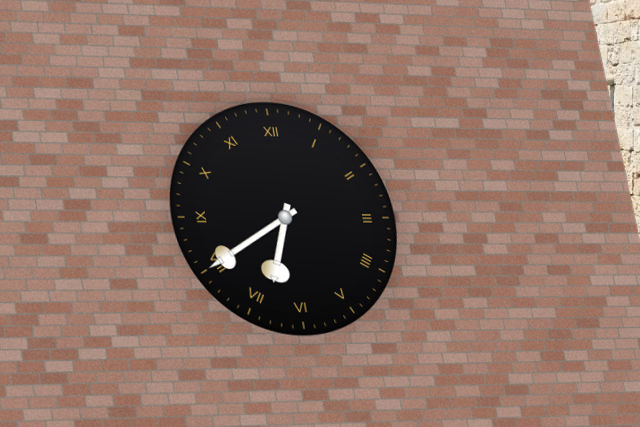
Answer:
6 h 40 min
